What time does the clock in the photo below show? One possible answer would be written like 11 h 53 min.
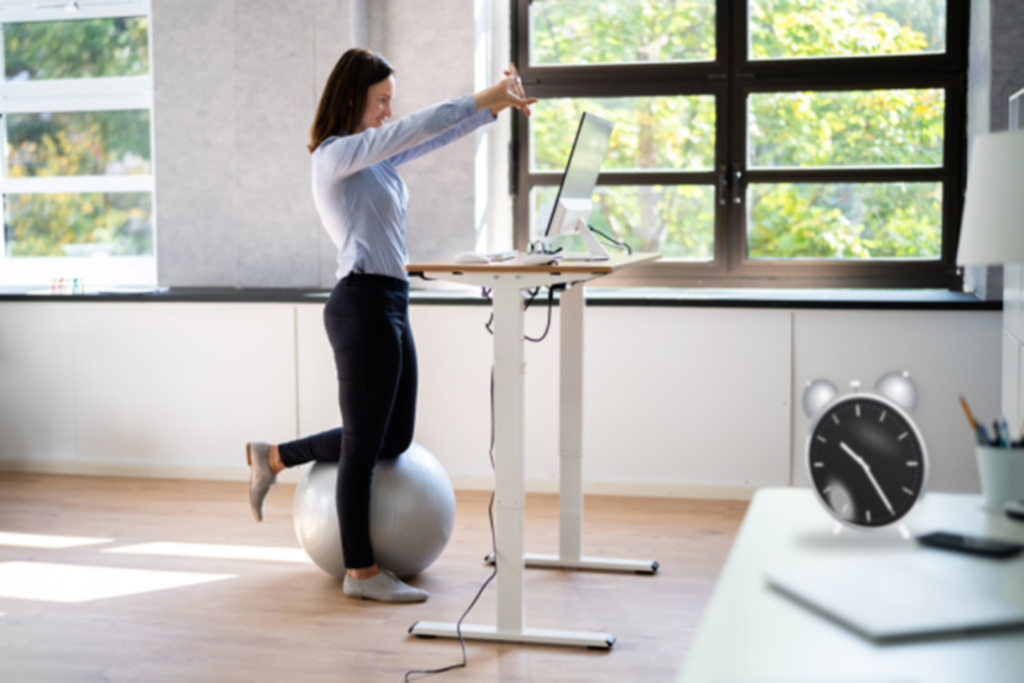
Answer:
10 h 25 min
